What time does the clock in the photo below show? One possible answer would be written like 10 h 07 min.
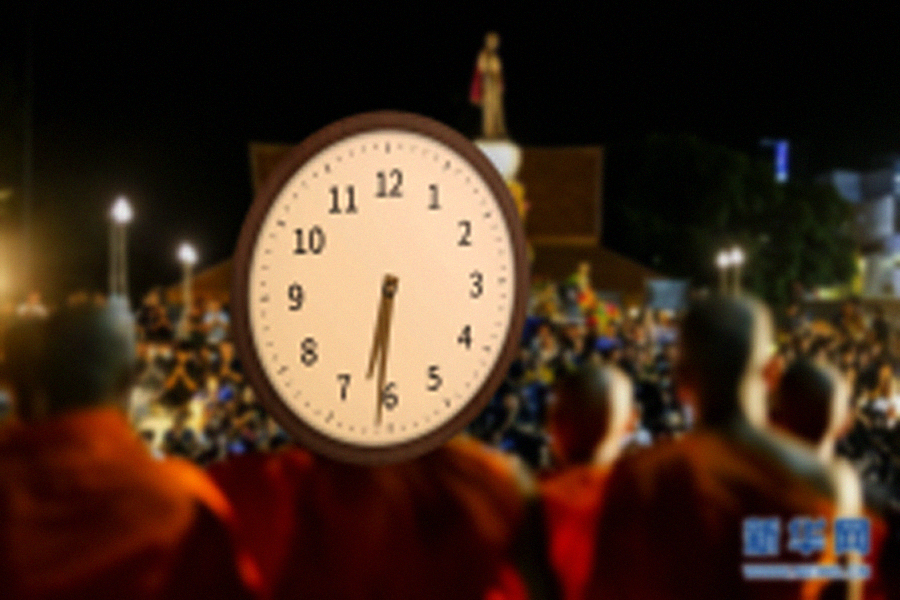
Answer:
6 h 31 min
